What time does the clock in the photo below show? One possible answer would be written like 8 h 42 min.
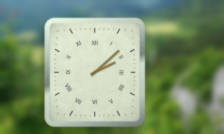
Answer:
2 h 08 min
